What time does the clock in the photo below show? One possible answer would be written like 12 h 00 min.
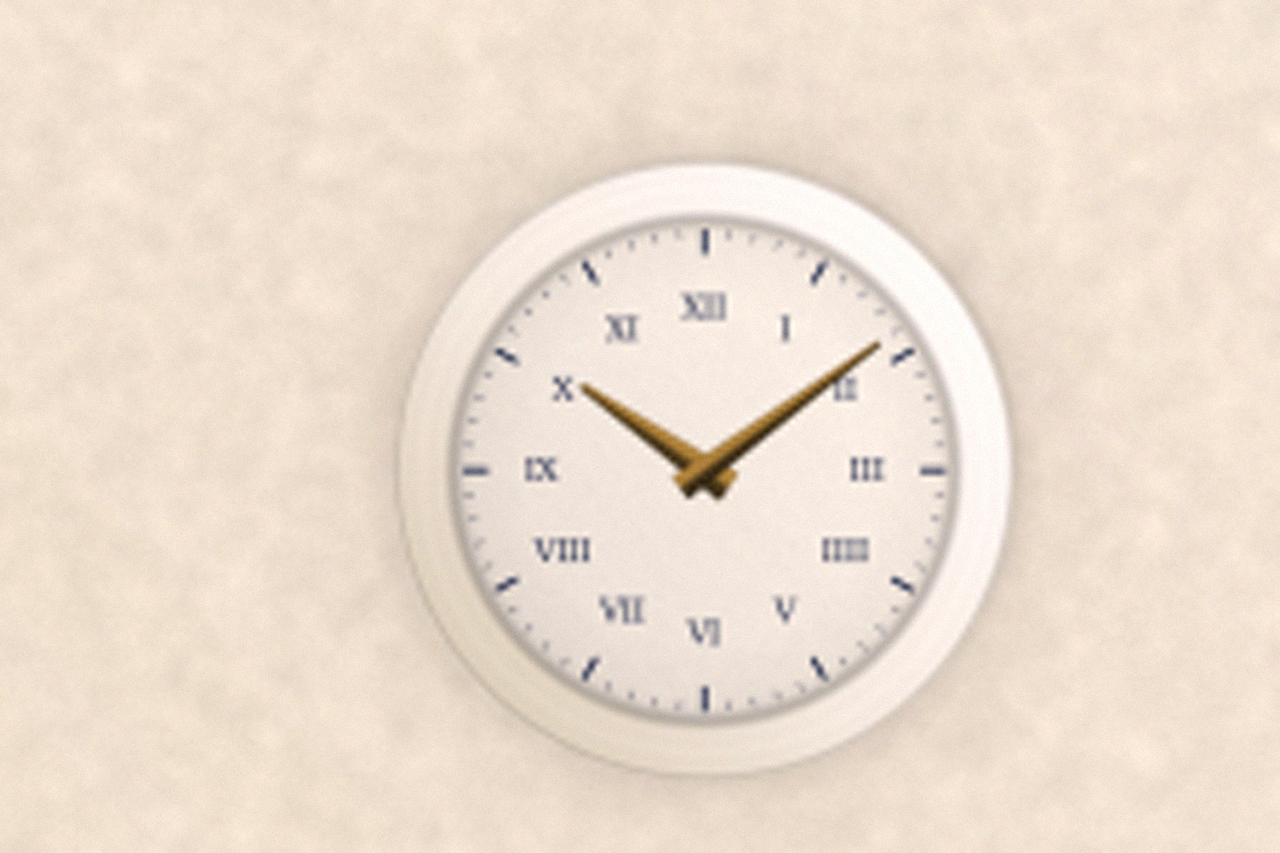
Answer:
10 h 09 min
